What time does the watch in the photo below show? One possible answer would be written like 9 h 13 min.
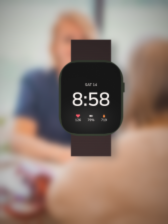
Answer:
8 h 58 min
